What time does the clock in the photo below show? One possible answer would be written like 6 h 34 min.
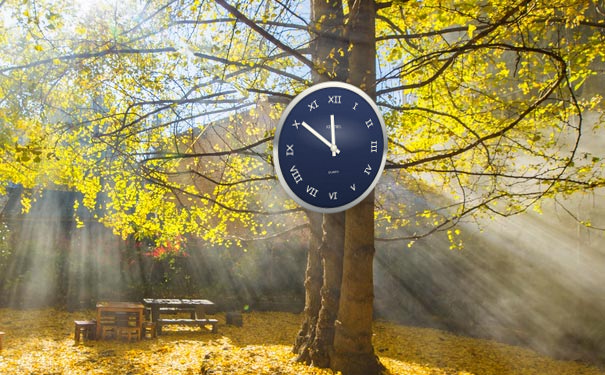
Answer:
11 h 51 min
